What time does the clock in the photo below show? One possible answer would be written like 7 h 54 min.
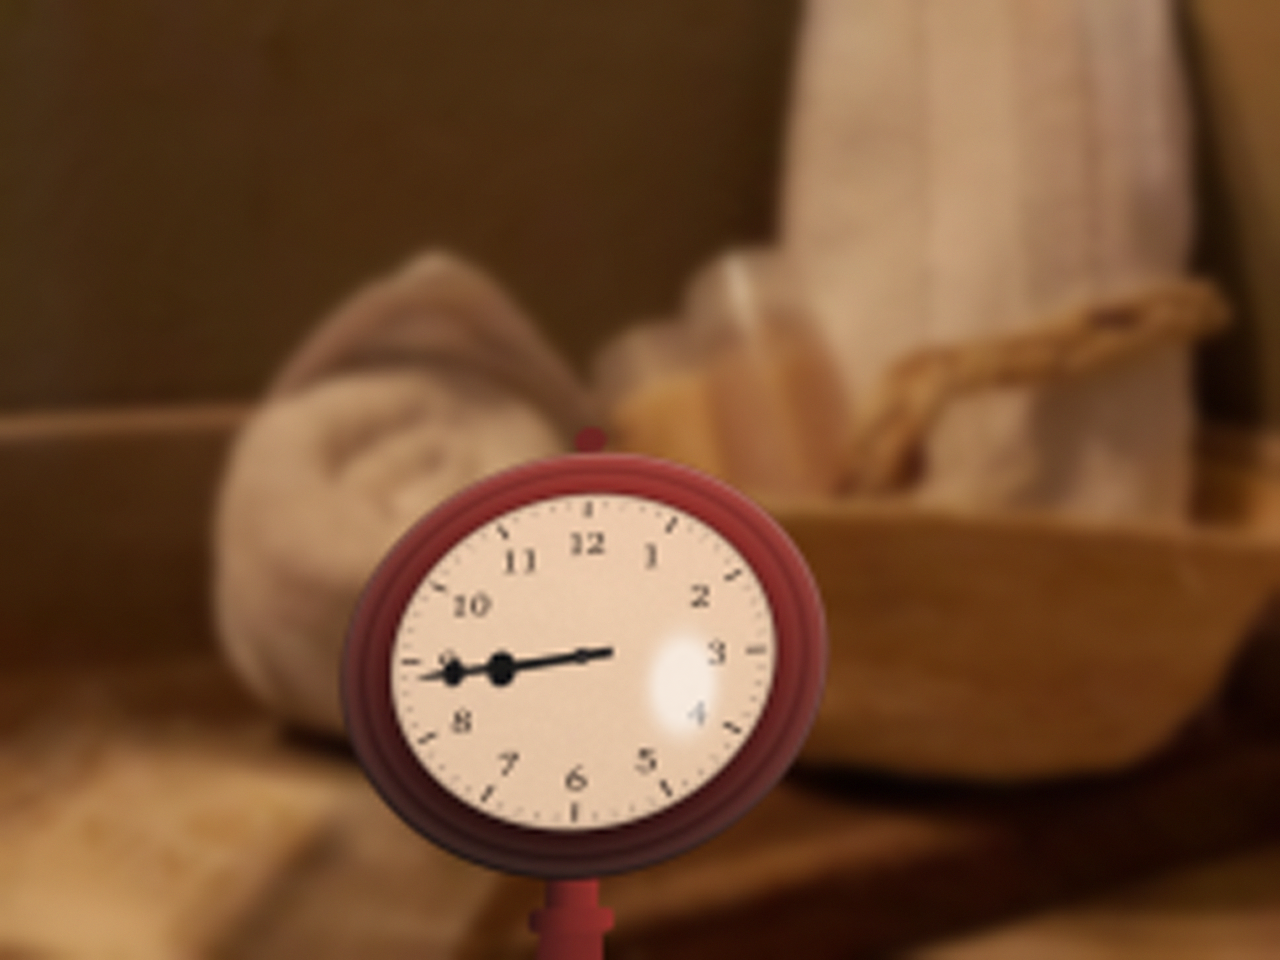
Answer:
8 h 44 min
